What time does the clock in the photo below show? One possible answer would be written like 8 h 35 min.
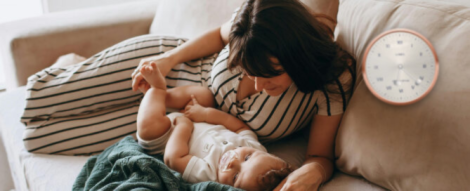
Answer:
6 h 22 min
